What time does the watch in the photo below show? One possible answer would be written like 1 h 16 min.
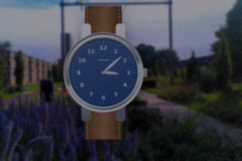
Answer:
3 h 08 min
